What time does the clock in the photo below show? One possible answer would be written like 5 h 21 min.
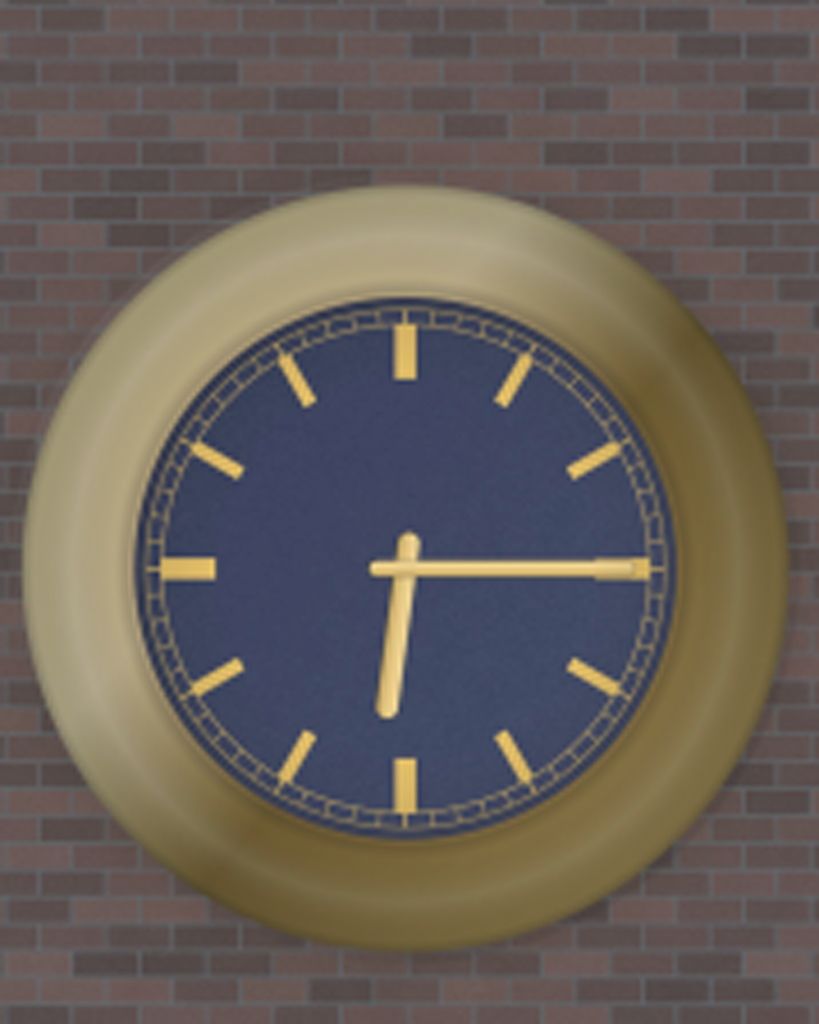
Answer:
6 h 15 min
